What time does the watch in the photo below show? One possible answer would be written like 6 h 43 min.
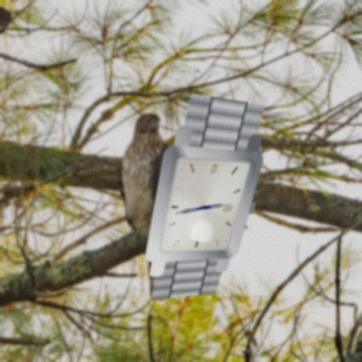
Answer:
2 h 43 min
